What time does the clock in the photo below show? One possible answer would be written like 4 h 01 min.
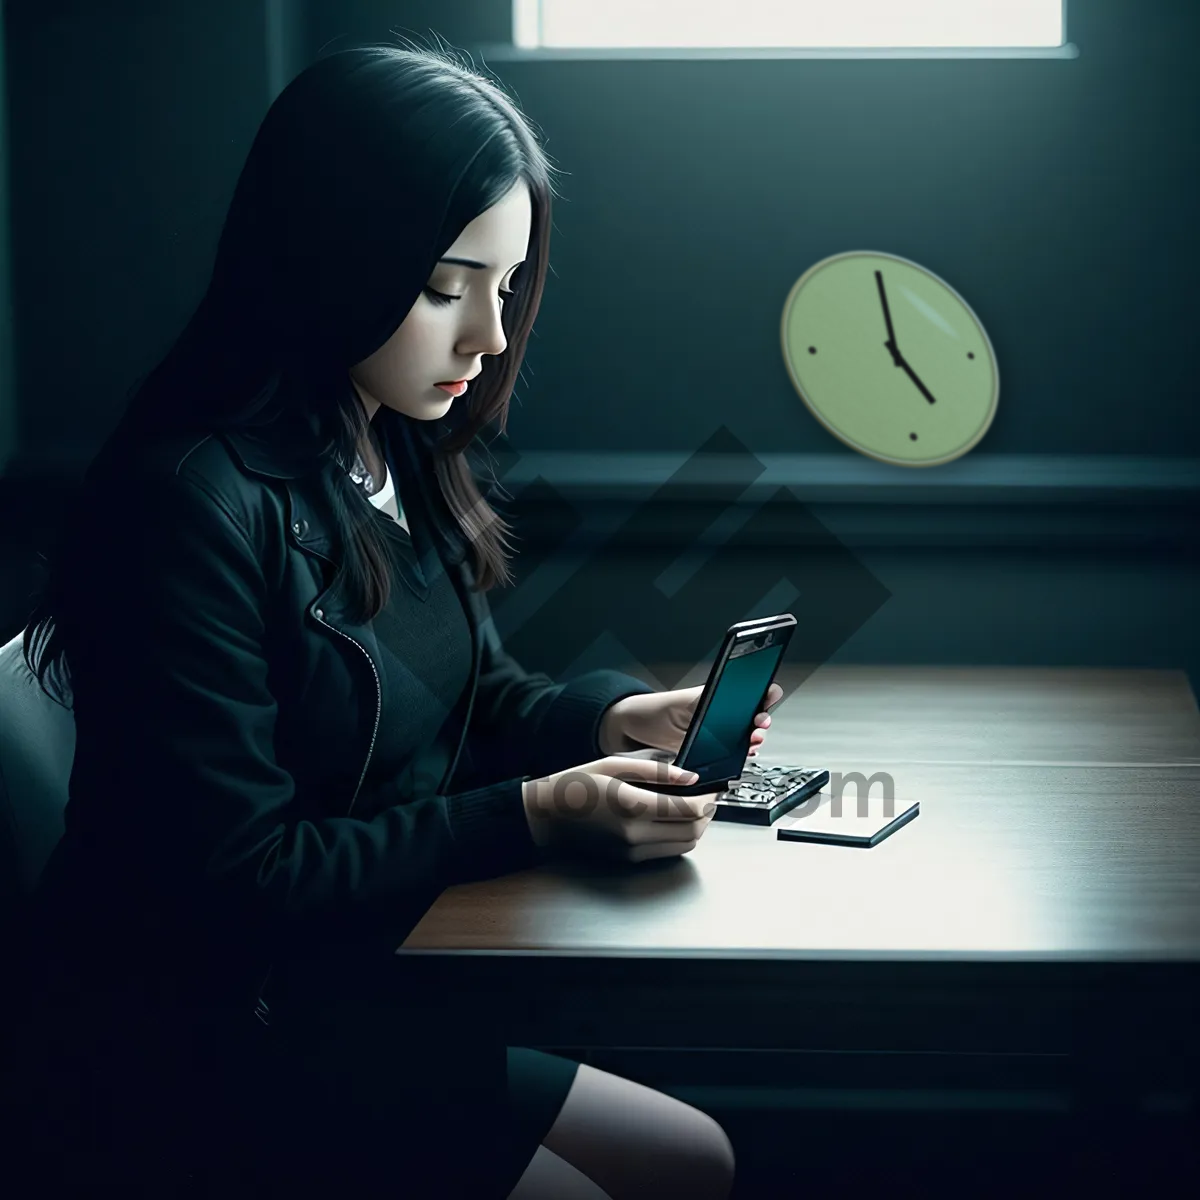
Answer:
5 h 00 min
